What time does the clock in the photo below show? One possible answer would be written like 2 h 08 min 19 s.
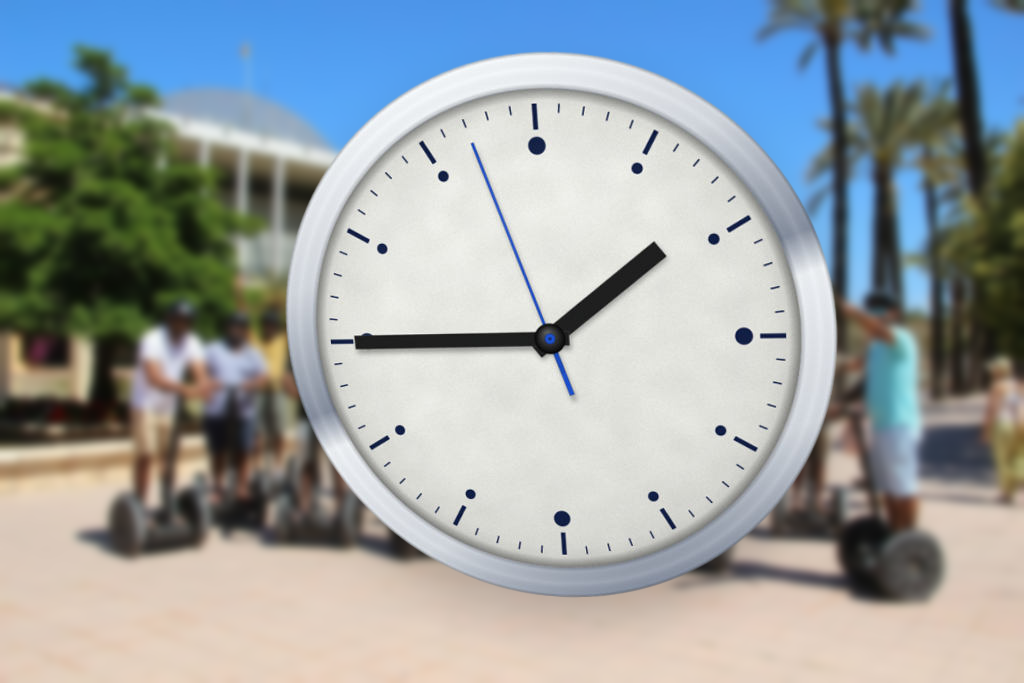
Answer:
1 h 44 min 57 s
